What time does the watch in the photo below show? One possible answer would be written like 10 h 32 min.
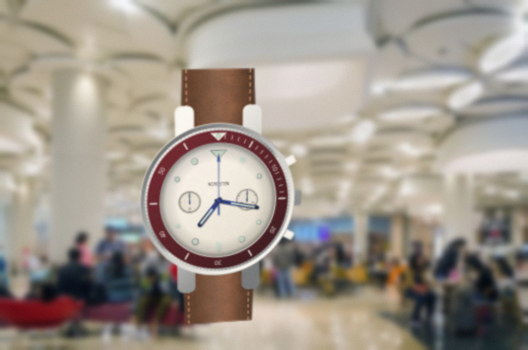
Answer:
7 h 17 min
